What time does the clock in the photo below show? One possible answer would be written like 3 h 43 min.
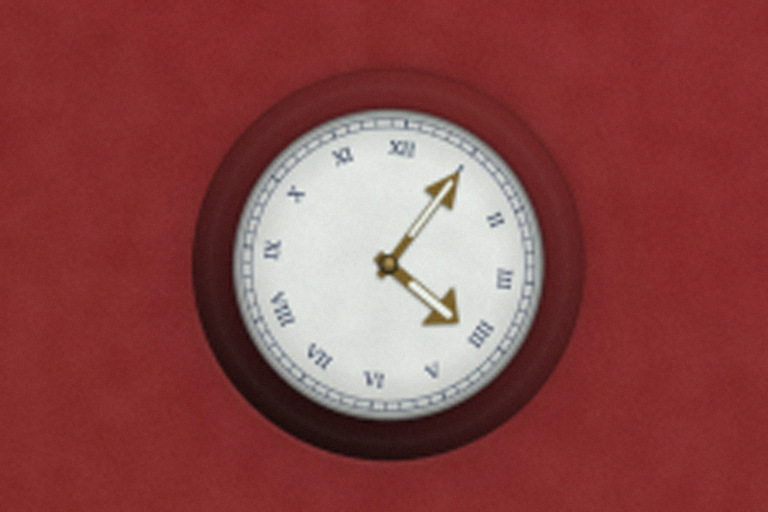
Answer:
4 h 05 min
